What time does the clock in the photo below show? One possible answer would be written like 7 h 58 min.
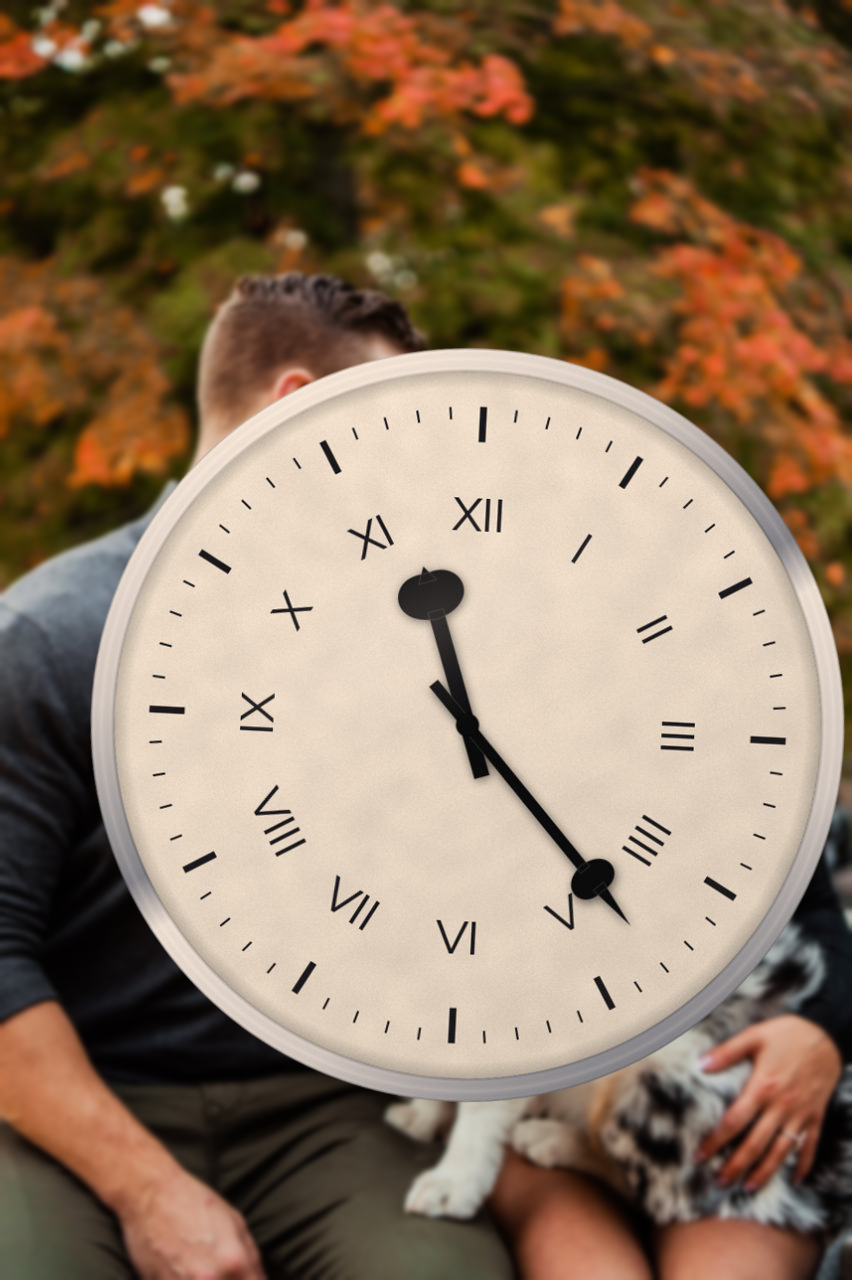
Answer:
11 h 23 min
